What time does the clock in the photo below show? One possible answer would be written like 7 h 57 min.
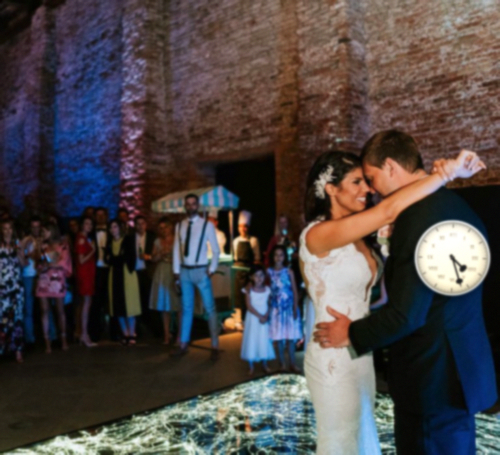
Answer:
4 h 27 min
